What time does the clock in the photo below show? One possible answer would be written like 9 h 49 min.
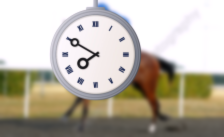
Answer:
7 h 50 min
